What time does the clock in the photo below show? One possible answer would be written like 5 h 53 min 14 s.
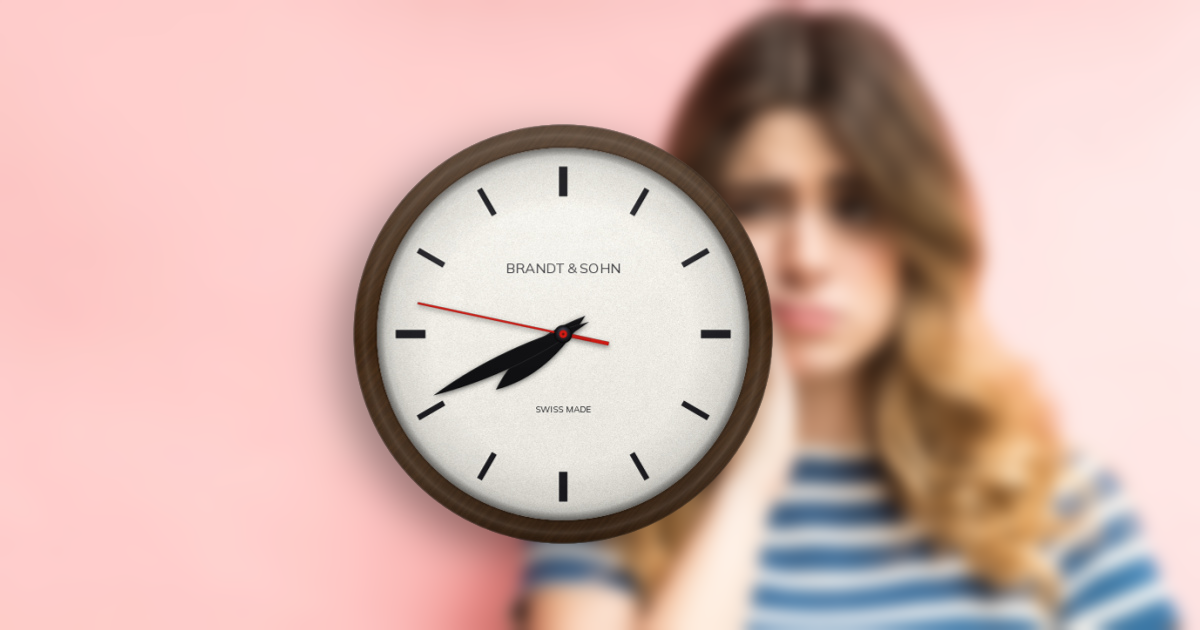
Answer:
7 h 40 min 47 s
